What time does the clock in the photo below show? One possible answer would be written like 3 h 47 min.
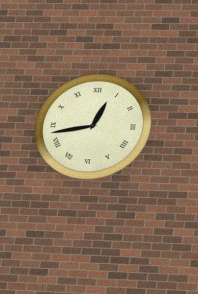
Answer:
12 h 43 min
